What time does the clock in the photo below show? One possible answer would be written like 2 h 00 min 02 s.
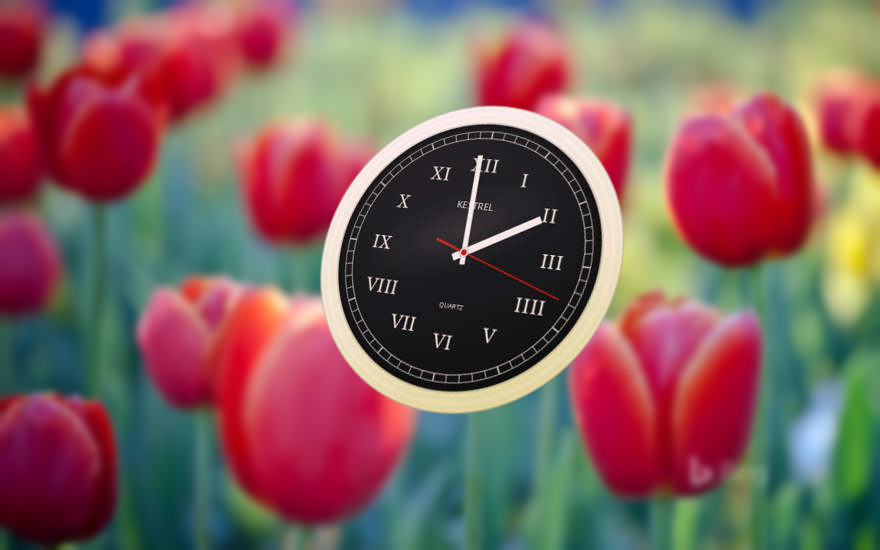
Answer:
1 h 59 min 18 s
